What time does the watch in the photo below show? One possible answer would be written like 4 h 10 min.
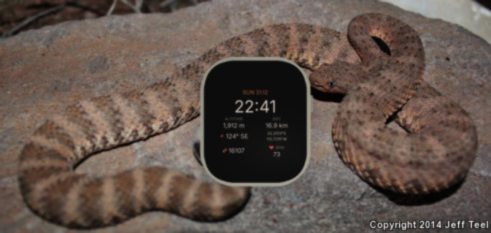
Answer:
22 h 41 min
